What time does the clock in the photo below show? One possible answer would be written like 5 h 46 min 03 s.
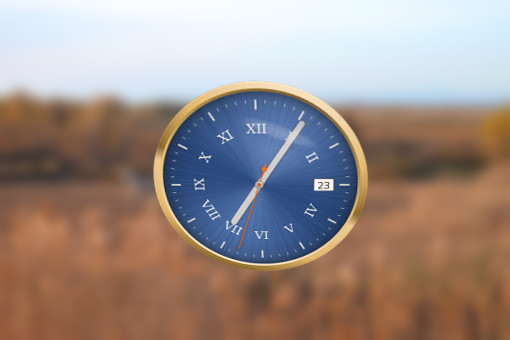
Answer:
7 h 05 min 33 s
